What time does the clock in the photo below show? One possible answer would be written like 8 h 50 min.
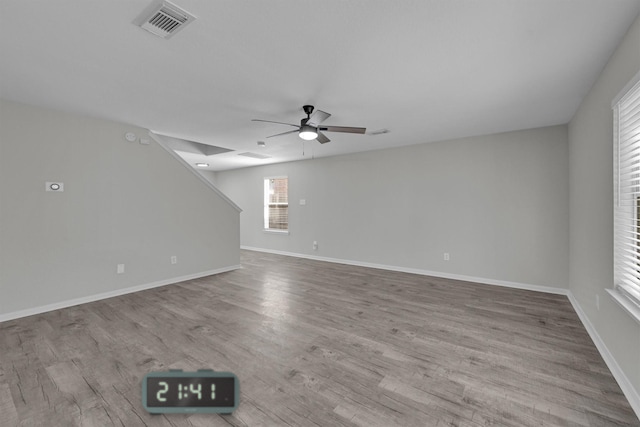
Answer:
21 h 41 min
